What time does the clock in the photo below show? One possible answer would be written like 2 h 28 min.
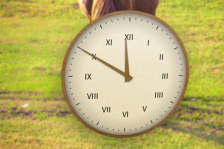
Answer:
11 h 50 min
